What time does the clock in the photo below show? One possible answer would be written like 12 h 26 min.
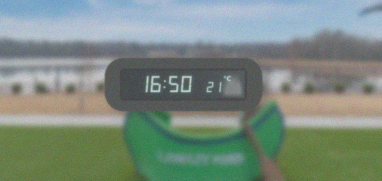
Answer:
16 h 50 min
